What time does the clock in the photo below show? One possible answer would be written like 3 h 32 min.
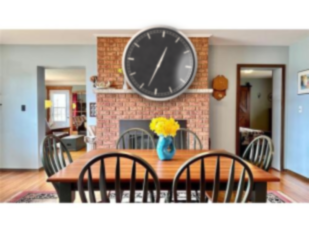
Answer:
12 h 33 min
